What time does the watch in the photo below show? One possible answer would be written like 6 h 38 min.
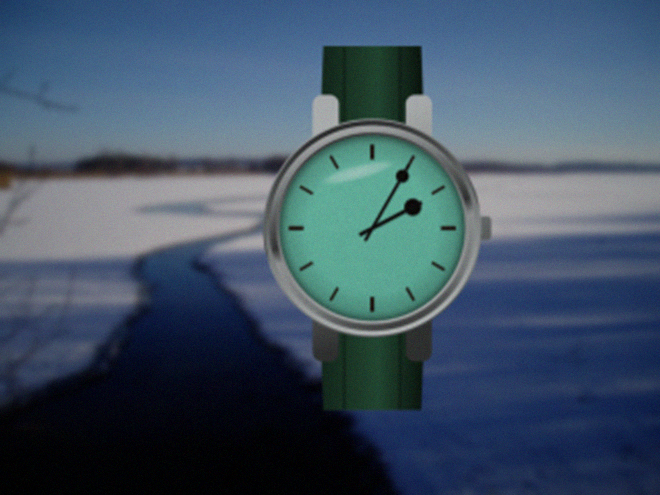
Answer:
2 h 05 min
